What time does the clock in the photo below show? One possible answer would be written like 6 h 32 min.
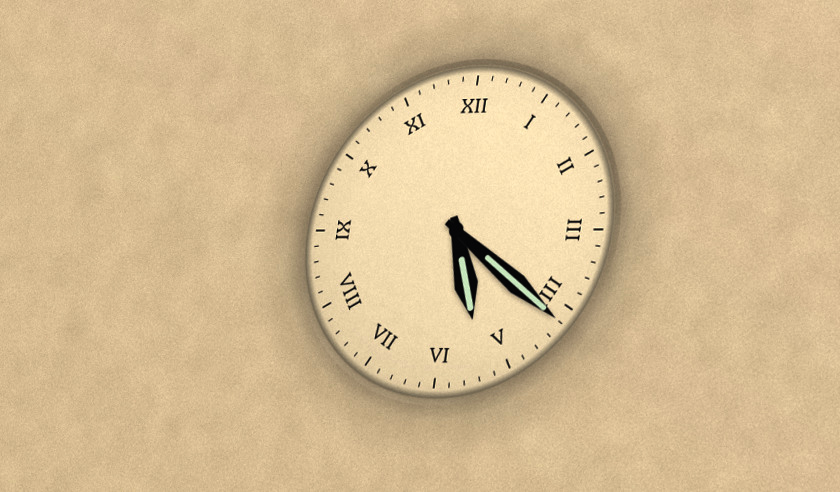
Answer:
5 h 21 min
